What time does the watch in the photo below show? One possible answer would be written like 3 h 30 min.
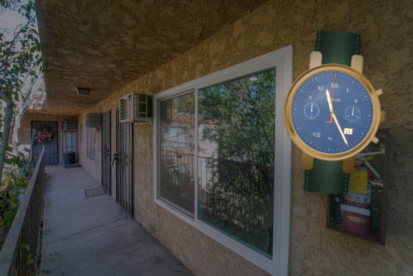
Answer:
11 h 25 min
